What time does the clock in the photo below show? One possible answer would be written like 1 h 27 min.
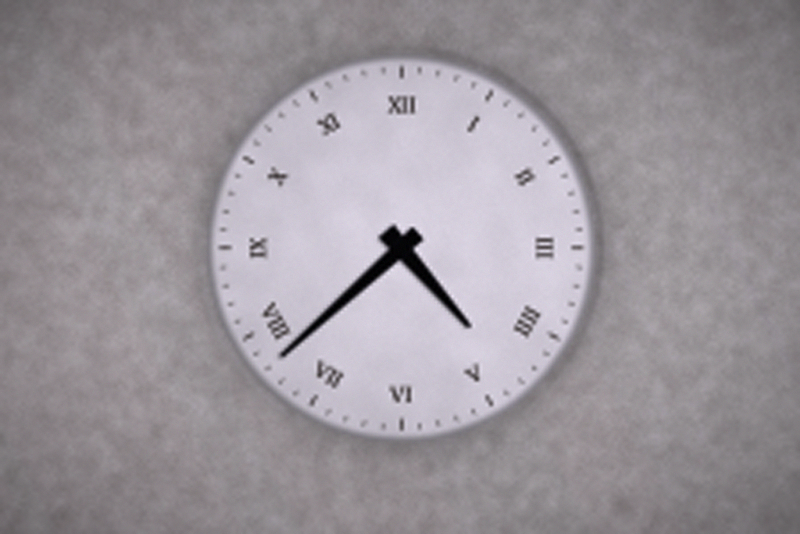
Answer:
4 h 38 min
